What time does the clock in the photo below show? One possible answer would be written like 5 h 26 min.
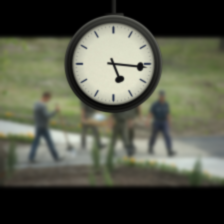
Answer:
5 h 16 min
